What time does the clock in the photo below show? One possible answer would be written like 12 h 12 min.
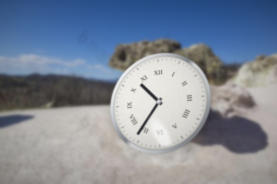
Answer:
10 h 36 min
